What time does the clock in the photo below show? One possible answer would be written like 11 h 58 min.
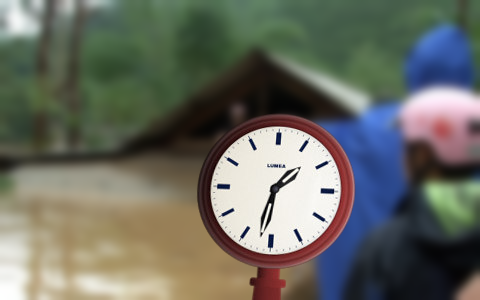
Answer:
1 h 32 min
